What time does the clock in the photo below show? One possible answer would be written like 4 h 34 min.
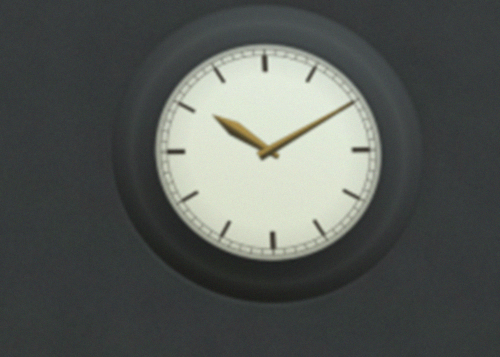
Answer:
10 h 10 min
